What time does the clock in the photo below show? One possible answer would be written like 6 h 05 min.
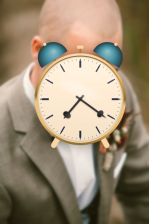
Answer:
7 h 21 min
